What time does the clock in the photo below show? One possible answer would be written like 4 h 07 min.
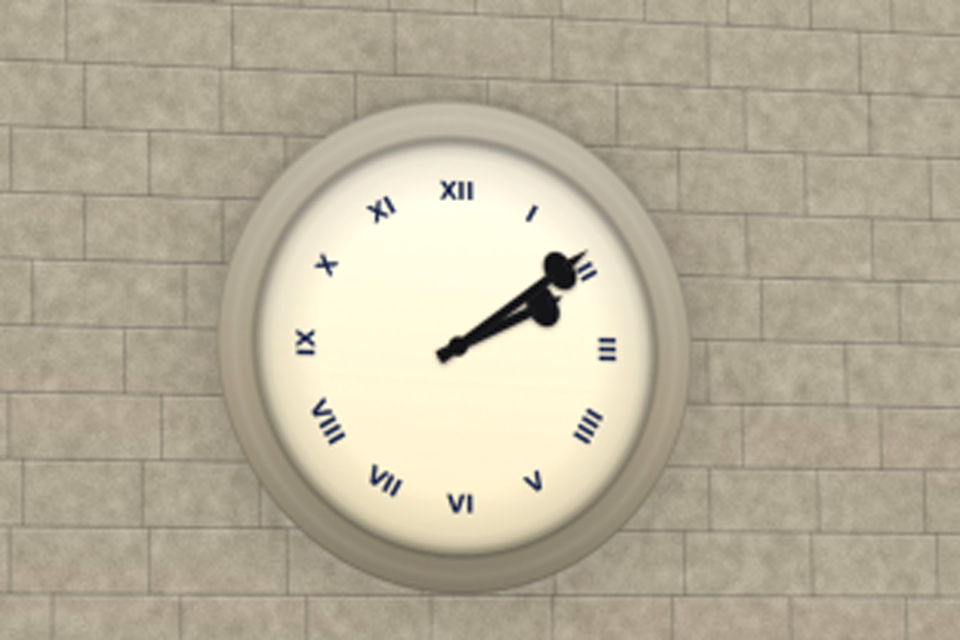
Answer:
2 h 09 min
